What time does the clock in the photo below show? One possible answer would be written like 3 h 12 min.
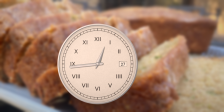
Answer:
12 h 44 min
